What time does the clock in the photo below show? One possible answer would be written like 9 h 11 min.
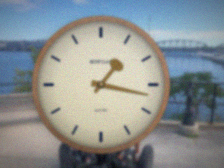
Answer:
1 h 17 min
